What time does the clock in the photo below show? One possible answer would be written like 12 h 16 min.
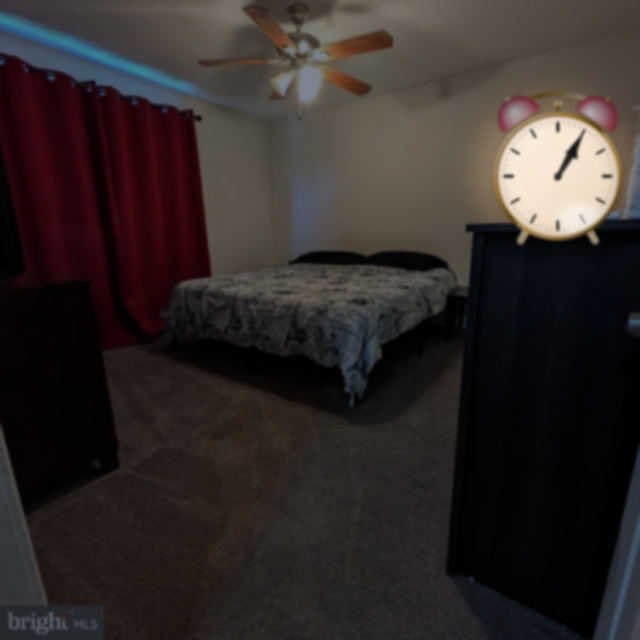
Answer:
1 h 05 min
